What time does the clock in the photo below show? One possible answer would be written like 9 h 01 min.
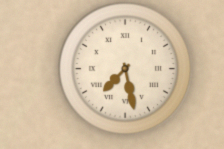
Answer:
7 h 28 min
